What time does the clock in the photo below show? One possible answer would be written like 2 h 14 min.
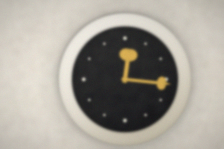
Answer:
12 h 16 min
